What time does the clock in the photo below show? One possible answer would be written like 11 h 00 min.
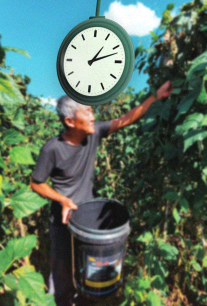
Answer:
1 h 12 min
